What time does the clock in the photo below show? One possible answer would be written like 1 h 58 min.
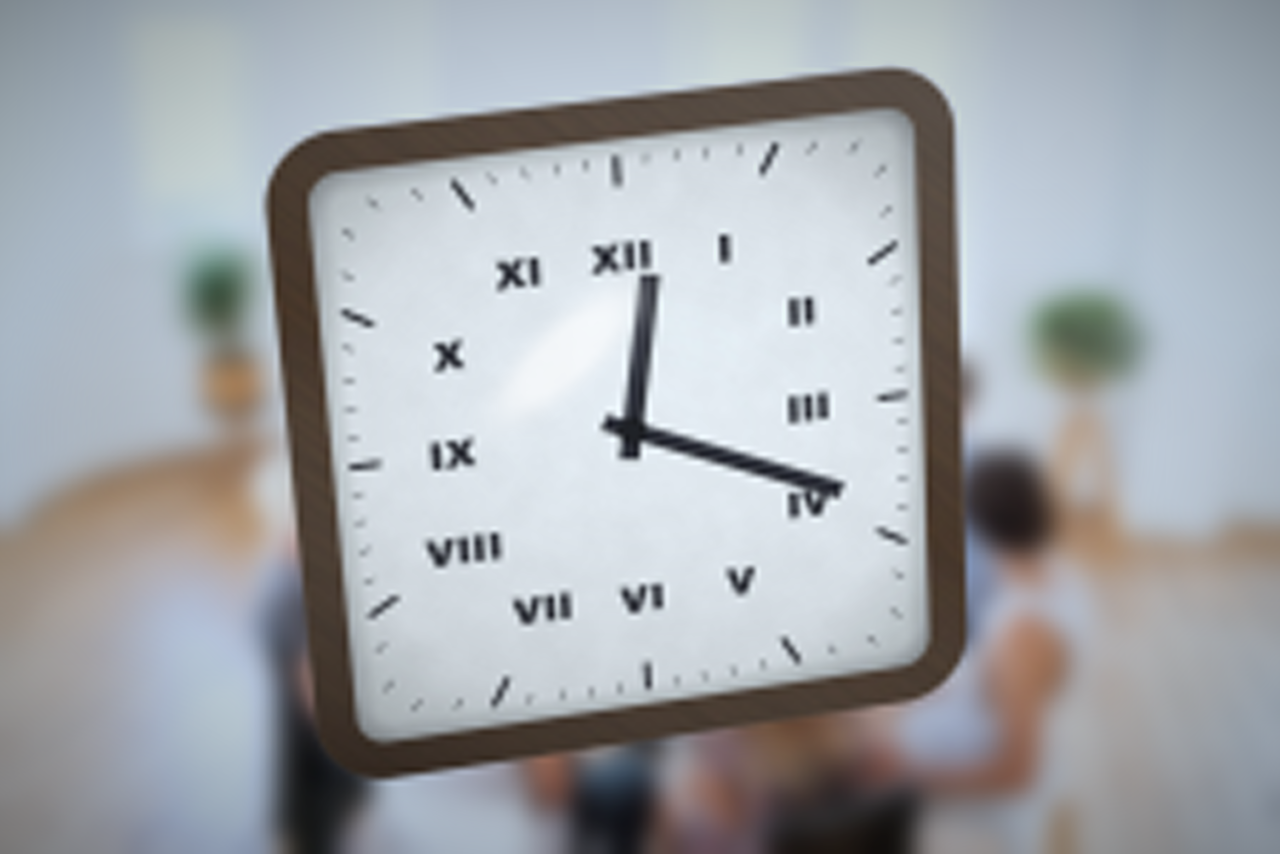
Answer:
12 h 19 min
